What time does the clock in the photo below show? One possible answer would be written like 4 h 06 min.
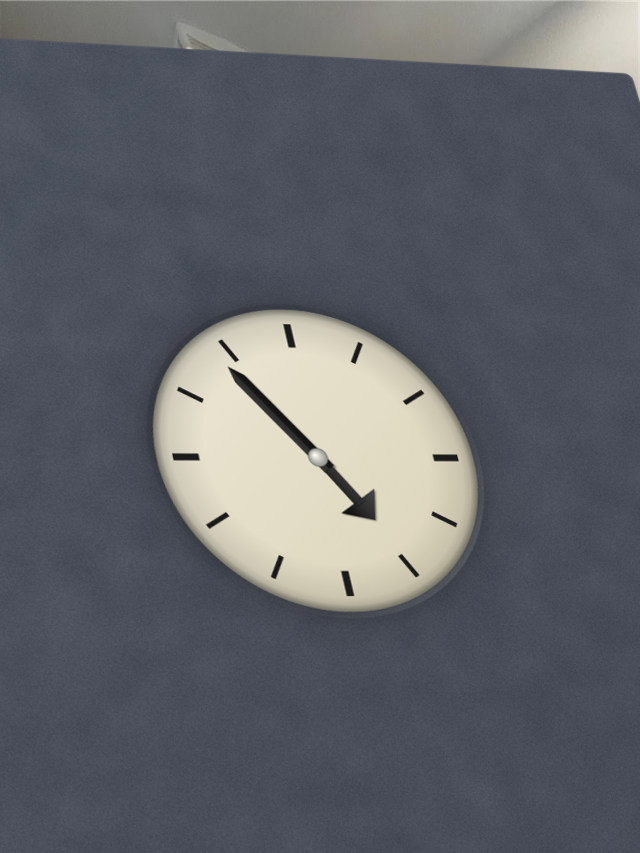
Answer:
4 h 54 min
